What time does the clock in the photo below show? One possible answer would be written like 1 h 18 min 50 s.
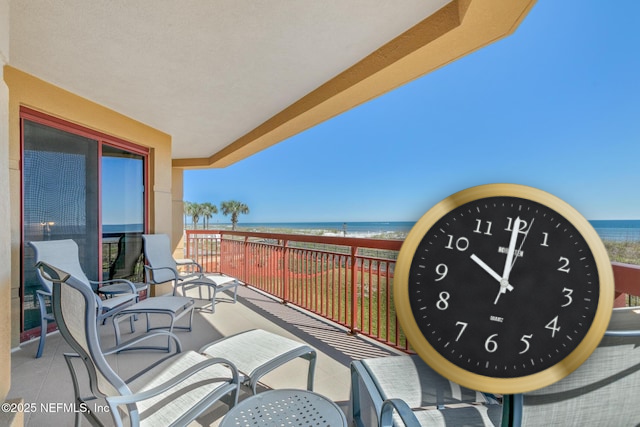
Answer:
10 h 00 min 02 s
